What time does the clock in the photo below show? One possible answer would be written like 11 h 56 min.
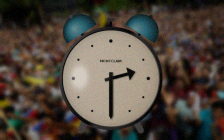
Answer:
2 h 30 min
